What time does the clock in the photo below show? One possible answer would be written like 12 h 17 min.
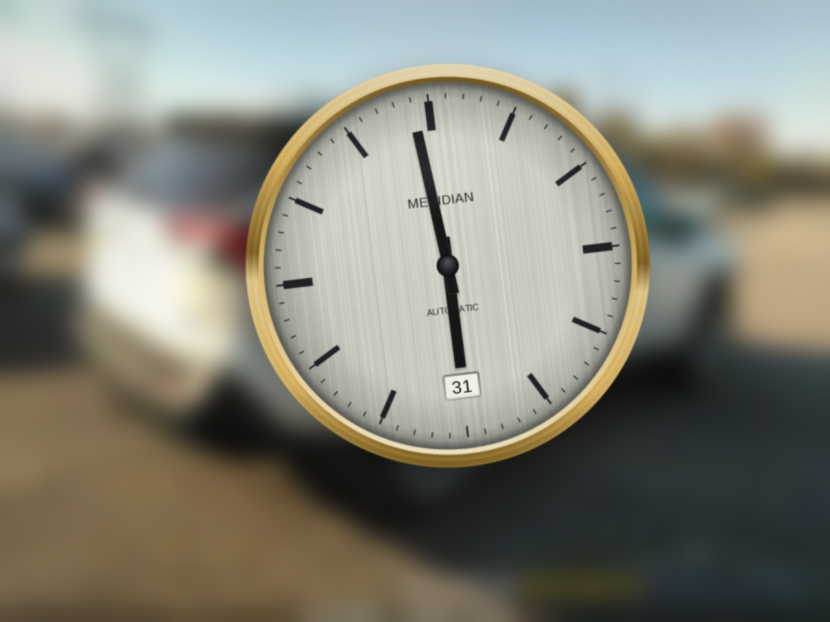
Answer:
5 h 59 min
